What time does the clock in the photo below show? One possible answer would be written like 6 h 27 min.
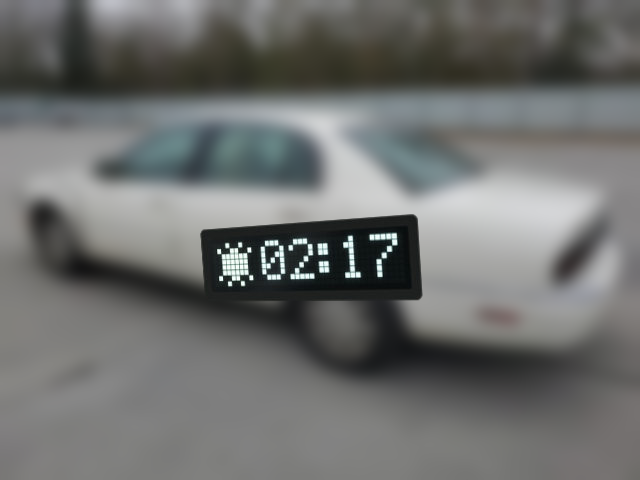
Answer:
2 h 17 min
